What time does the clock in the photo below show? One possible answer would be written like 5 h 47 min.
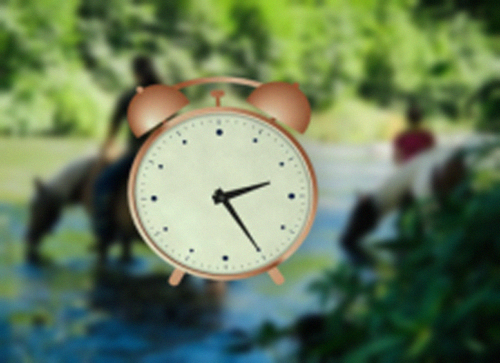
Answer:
2 h 25 min
